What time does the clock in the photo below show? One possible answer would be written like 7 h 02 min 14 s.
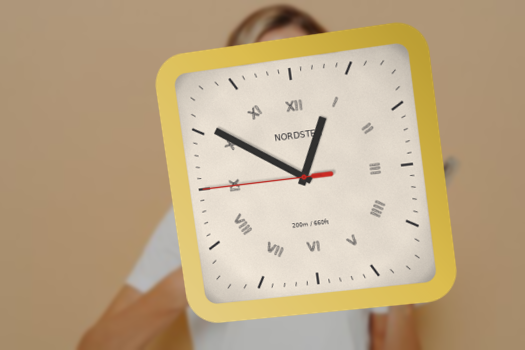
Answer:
12 h 50 min 45 s
